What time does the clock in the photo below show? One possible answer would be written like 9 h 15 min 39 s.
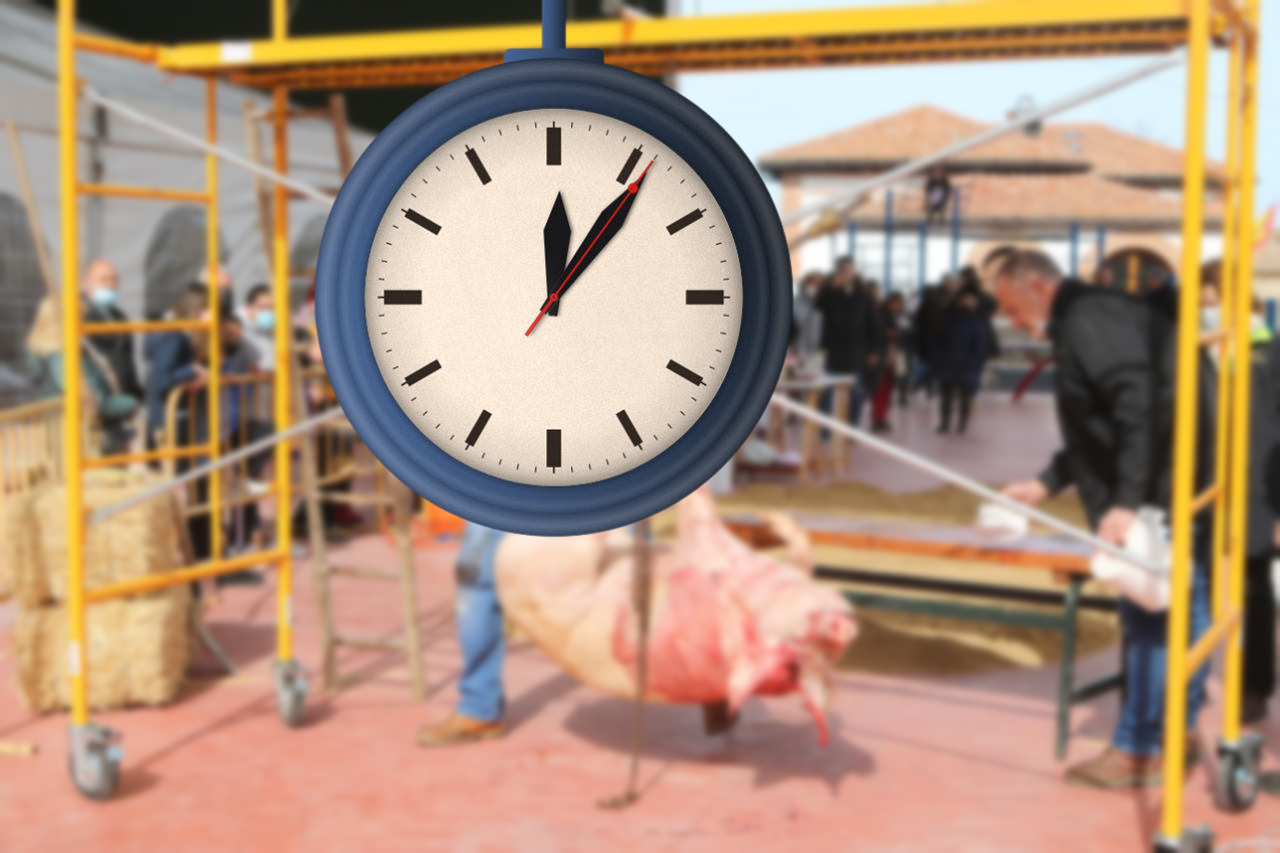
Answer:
12 h 06 min 06 s
